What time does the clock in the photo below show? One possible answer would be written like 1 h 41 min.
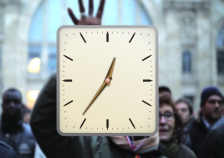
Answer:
12 h 36 min
